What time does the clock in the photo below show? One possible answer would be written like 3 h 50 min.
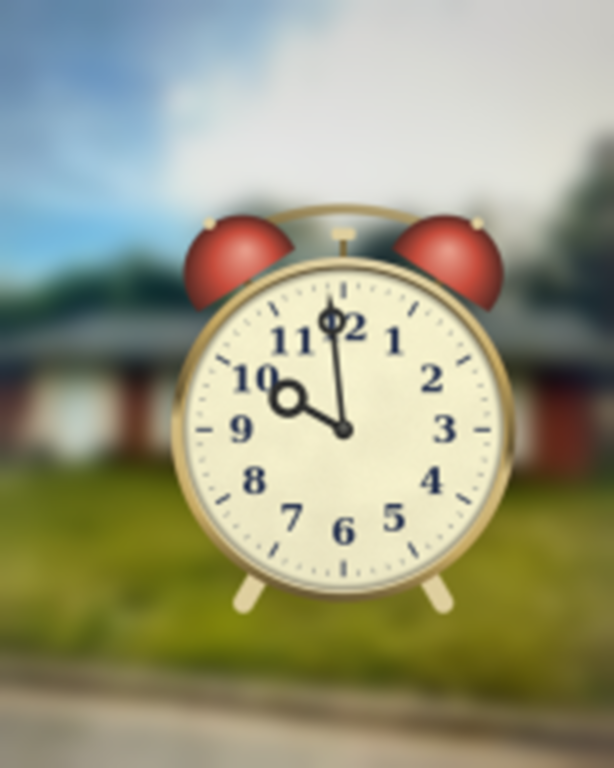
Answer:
9 h 59 min
